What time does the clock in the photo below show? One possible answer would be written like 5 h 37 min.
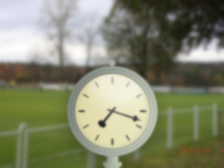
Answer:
7 h 18 min
